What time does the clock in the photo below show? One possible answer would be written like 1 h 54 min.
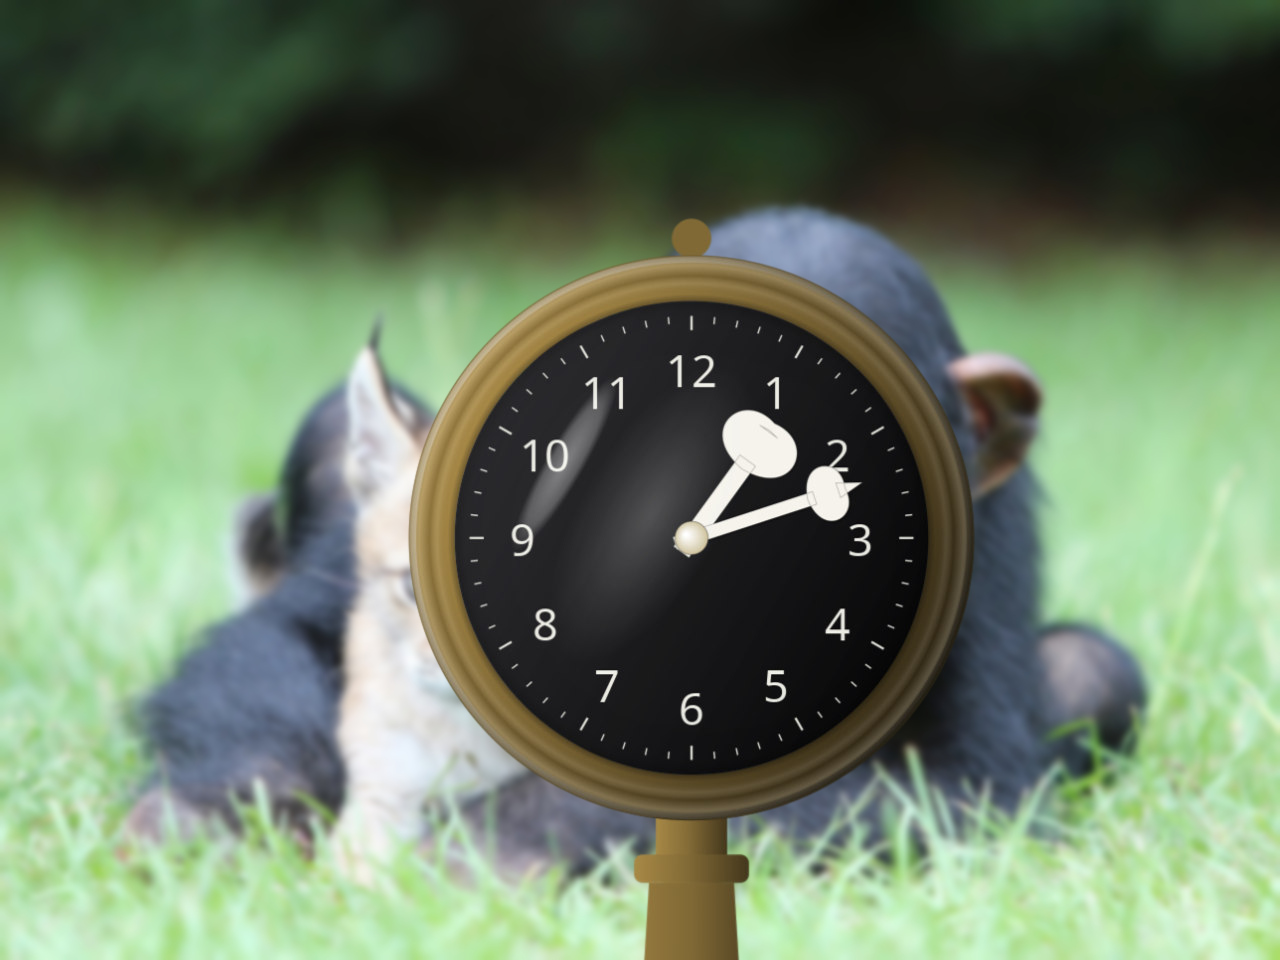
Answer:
1 h 12 min
